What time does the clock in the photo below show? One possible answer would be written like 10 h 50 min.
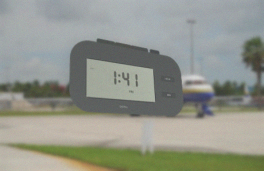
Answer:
1 h 41 min
